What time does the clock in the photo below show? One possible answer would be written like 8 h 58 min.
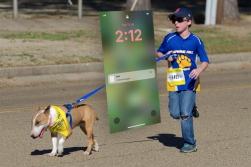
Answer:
2 h 12 min
